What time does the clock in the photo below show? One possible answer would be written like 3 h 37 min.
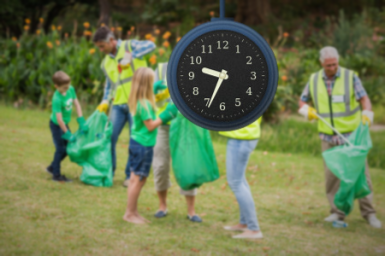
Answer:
9 h 34 min
